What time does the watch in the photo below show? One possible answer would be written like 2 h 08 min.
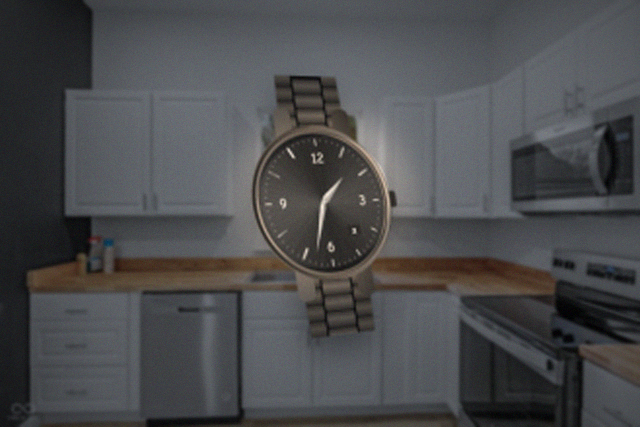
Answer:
1 h 33 min
